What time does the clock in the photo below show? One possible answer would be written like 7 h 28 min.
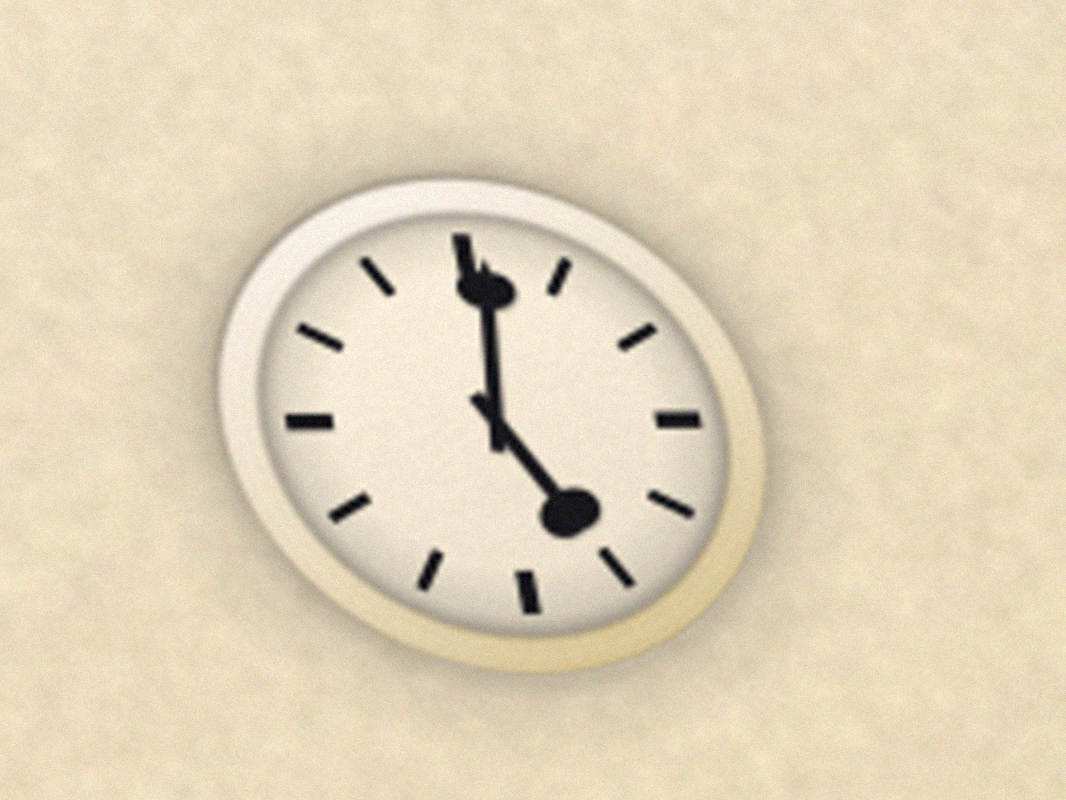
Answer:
5 h 01 min
